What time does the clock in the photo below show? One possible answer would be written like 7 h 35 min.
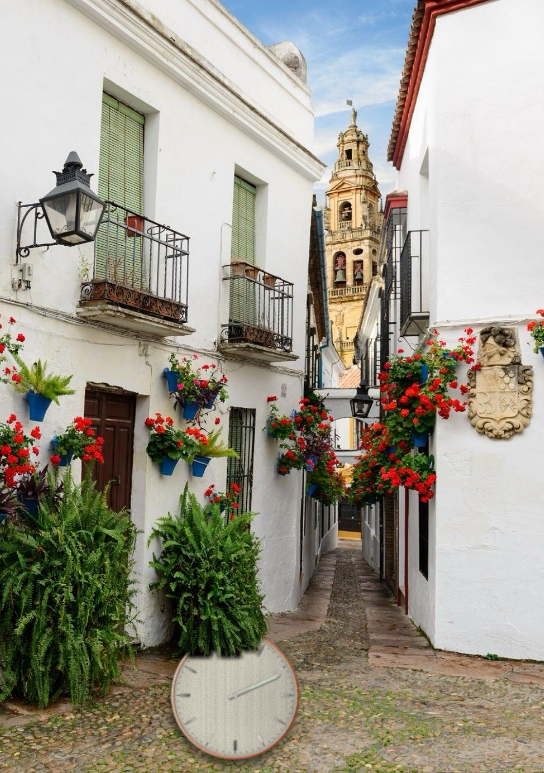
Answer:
2 h 11 min
